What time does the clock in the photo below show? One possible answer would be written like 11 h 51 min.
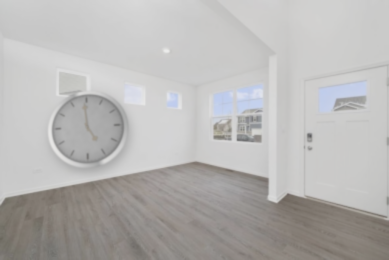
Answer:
4 h 59 min
